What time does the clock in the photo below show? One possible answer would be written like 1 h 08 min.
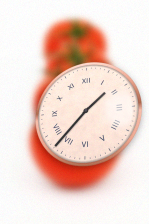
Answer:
1 h 37 min
